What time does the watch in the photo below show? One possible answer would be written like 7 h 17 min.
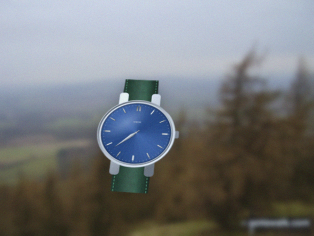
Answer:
7 h 38 min
